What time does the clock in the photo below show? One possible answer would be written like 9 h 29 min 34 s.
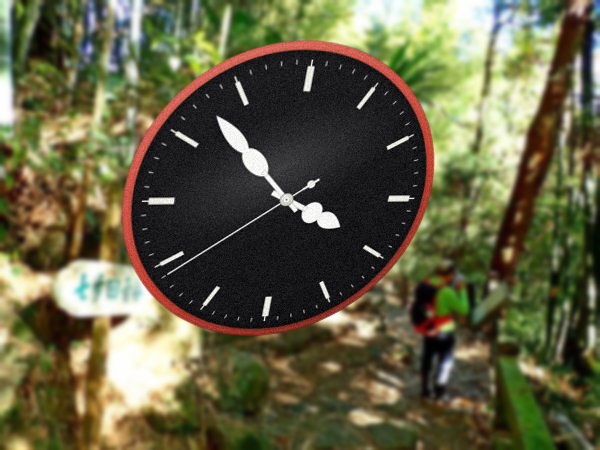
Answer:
3 h 52 min 39 s
